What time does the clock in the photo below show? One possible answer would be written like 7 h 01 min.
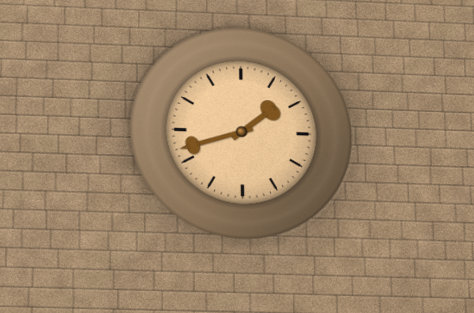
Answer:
1 h 42 min
